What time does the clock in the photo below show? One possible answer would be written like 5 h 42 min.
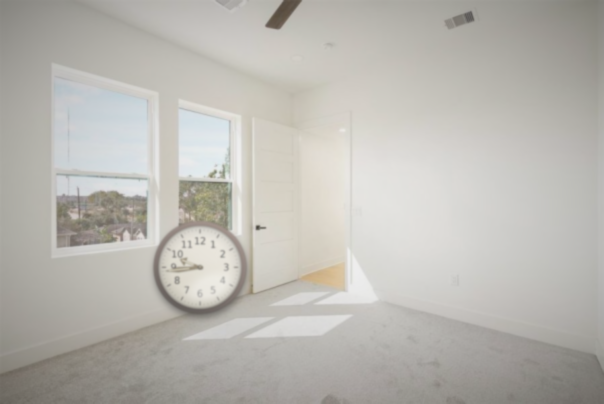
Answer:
9 h 44 min
